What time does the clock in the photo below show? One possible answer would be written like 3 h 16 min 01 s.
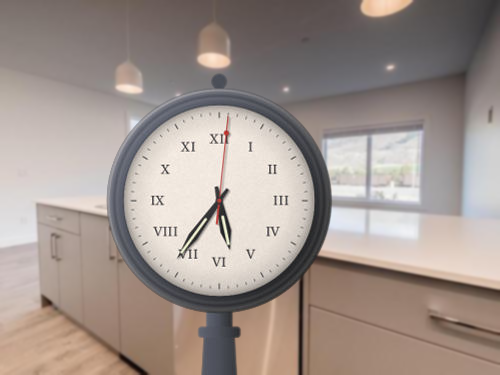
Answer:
5 h 36 min 01 s
